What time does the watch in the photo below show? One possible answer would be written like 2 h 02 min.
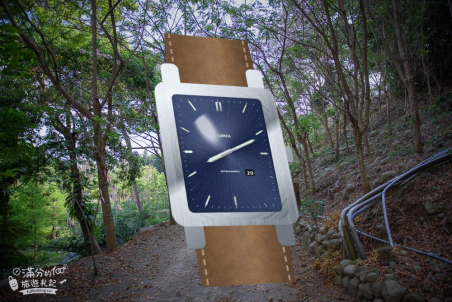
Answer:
8 h 11 min
